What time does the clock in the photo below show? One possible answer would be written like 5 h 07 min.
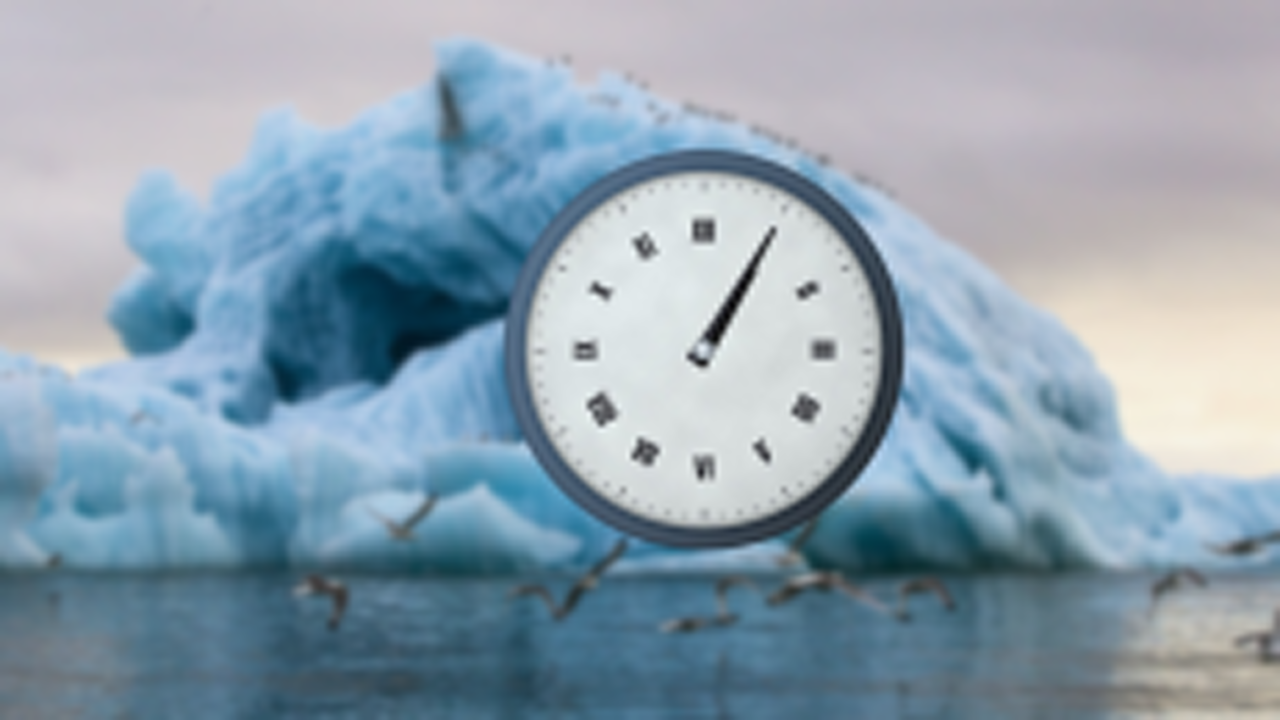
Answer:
1 h 05 min
